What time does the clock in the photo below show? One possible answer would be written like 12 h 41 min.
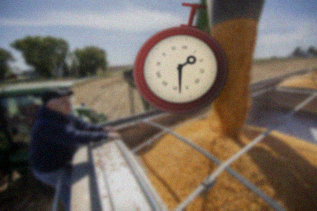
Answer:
1 h 28 min
